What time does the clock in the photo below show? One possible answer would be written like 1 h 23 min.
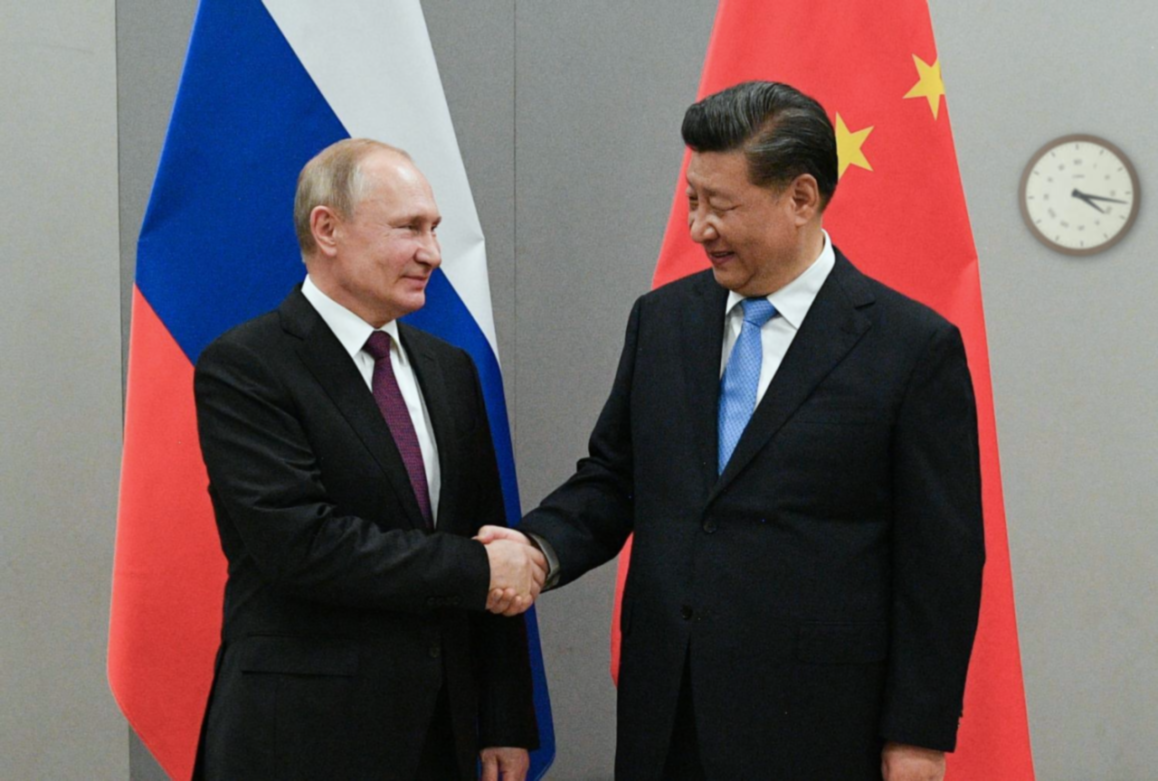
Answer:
4 h 17 min
